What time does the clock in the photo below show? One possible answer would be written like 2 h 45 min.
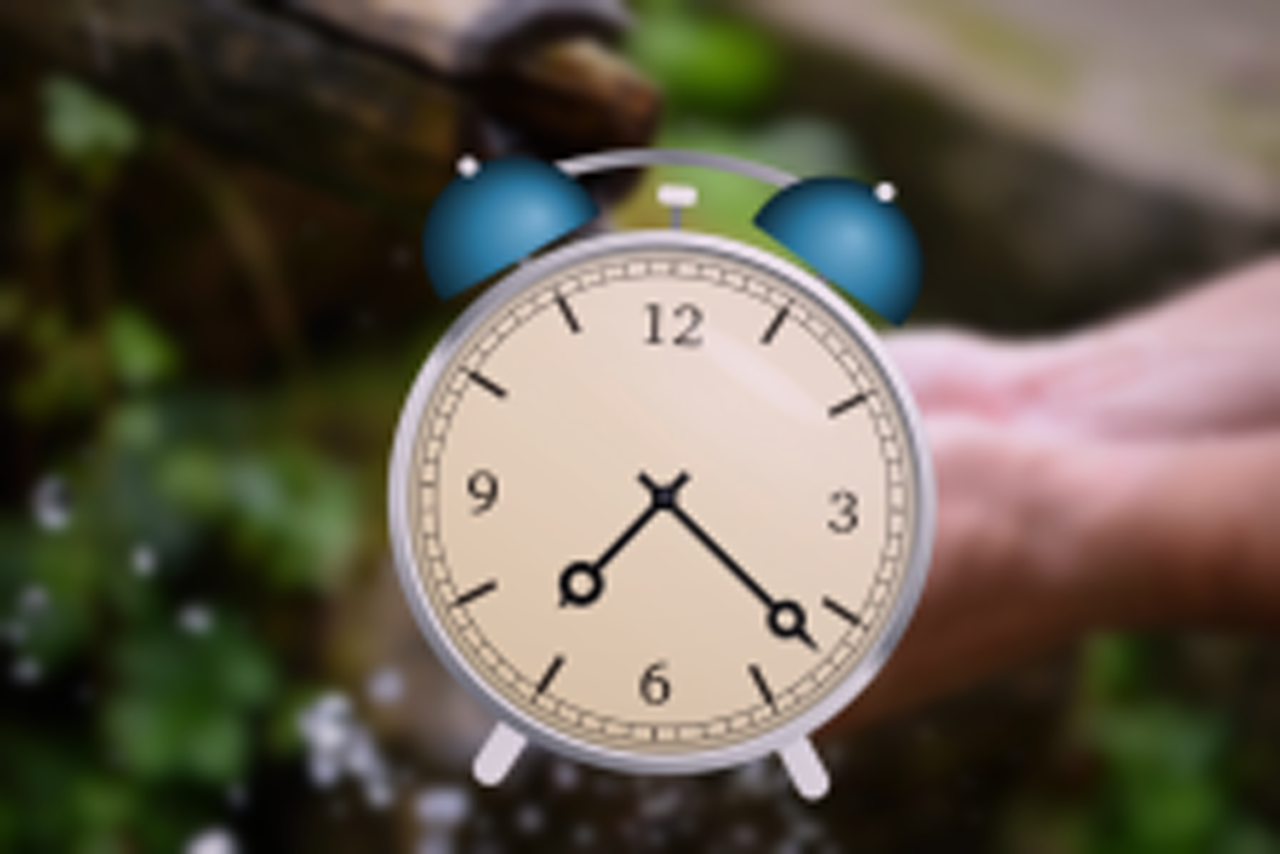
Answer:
7 h 22 min
